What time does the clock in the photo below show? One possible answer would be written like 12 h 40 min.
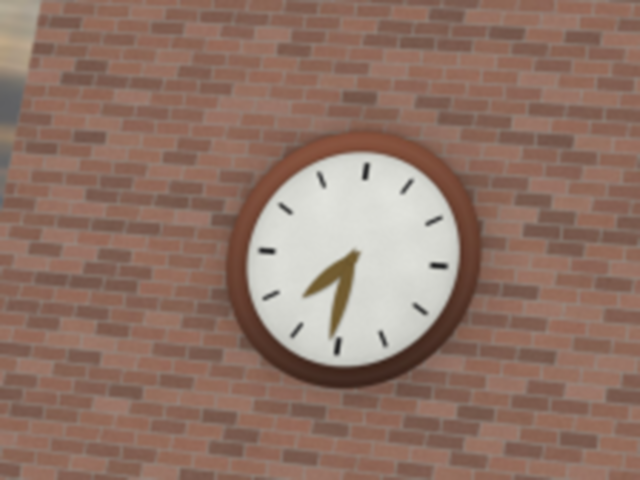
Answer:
7 h 31 min
